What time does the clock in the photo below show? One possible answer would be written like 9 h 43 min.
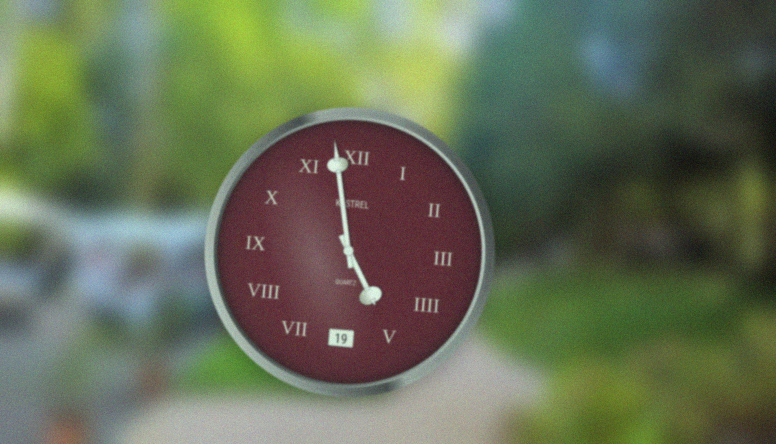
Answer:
4 h 58 min
